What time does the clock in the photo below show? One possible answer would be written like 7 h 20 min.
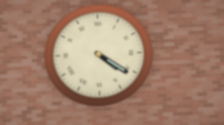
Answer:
4 h 21 min
